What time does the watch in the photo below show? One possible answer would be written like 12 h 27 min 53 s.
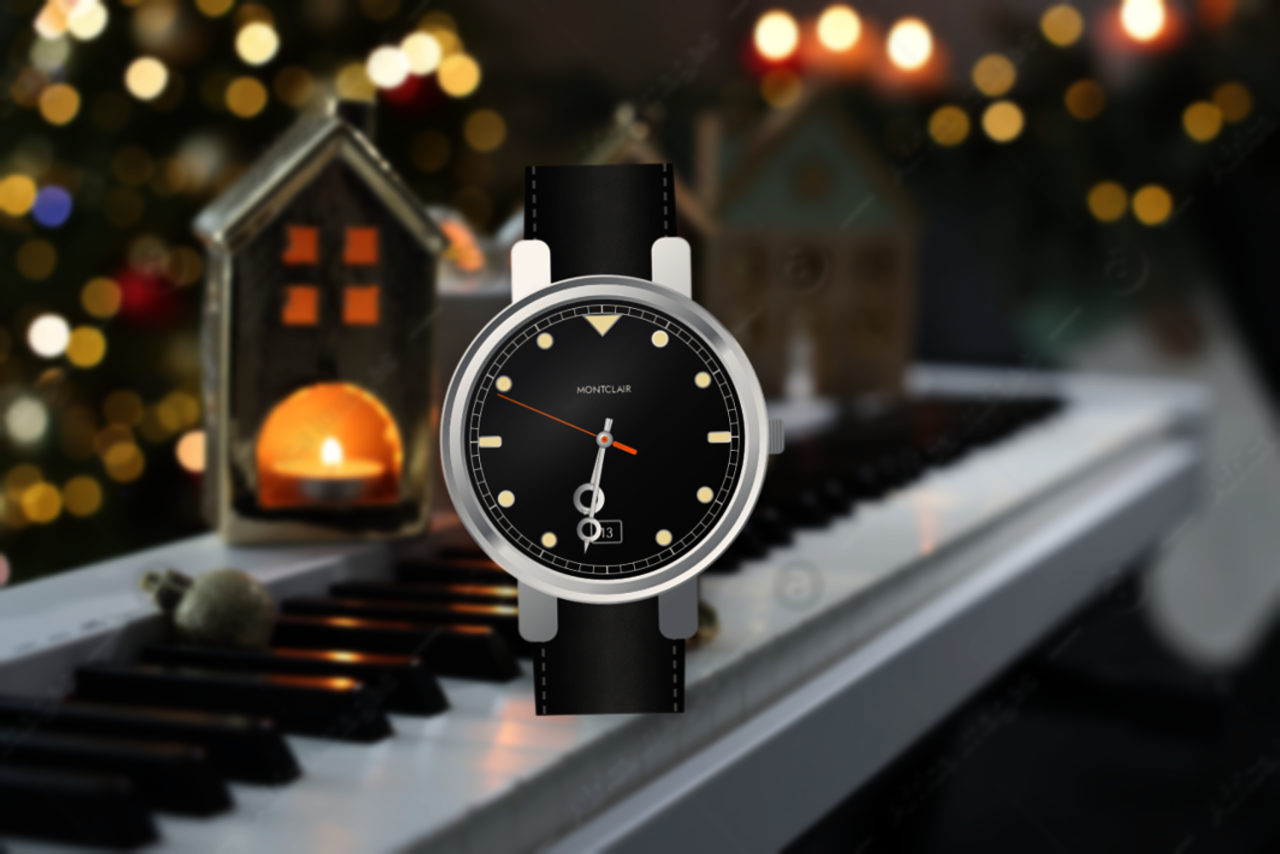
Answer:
6 h 31 min 49 s
